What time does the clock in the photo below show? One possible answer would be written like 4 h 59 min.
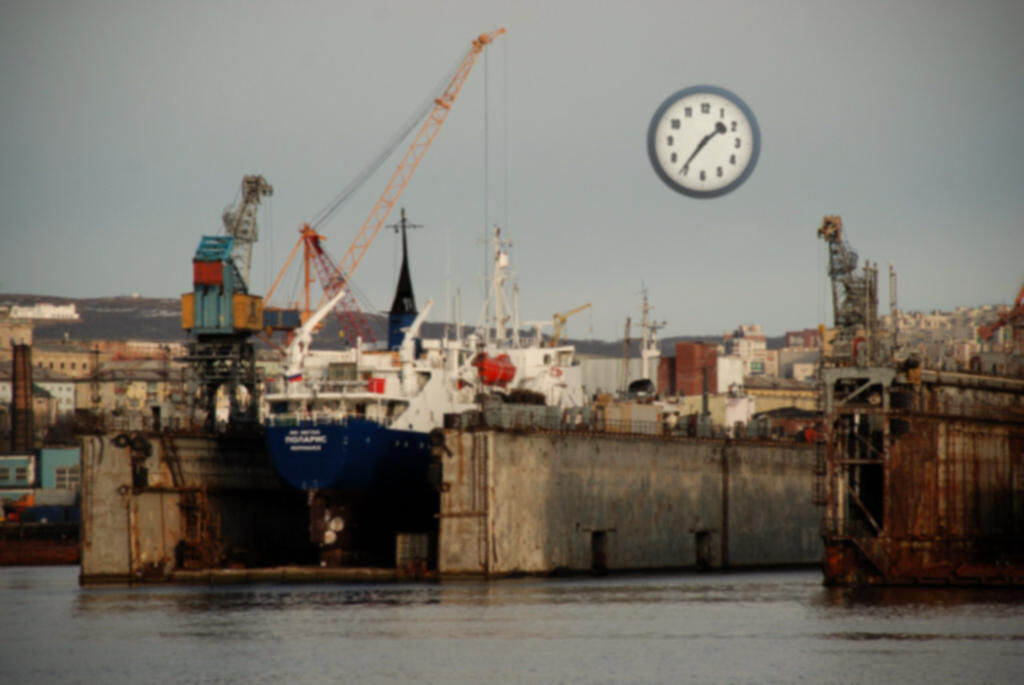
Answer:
1 h 36 min
